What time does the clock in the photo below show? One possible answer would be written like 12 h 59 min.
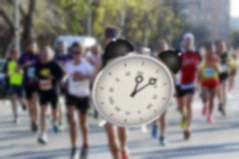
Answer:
12 h 07 min
